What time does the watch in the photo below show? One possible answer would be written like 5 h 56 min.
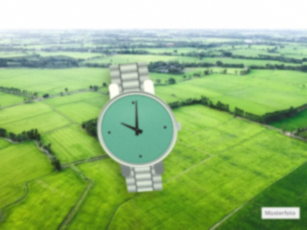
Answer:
10 h 01 min
